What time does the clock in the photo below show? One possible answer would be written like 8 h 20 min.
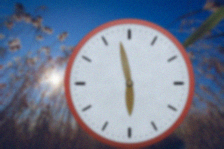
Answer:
5 h 58 min
